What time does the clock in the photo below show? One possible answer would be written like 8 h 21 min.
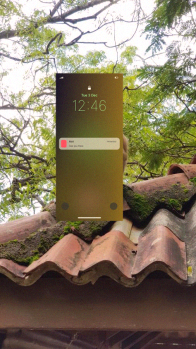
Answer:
12 h 46 min
